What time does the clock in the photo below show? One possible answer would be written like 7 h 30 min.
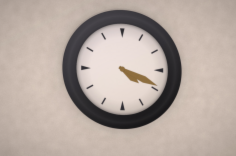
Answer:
4 h 19 min
